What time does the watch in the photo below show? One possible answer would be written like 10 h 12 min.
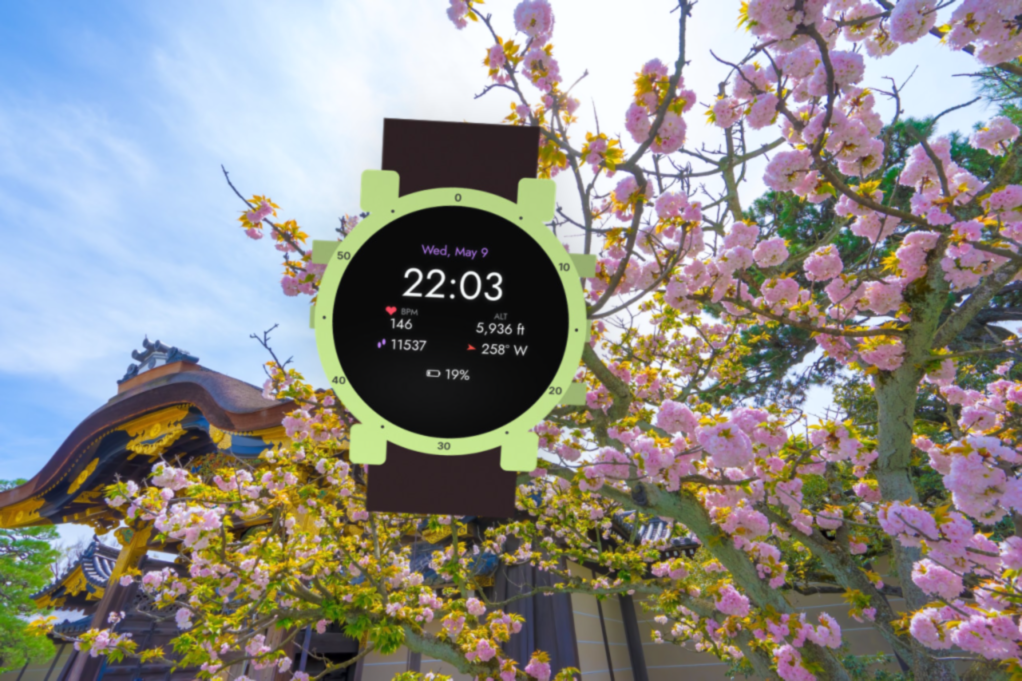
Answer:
22 h 03 min
